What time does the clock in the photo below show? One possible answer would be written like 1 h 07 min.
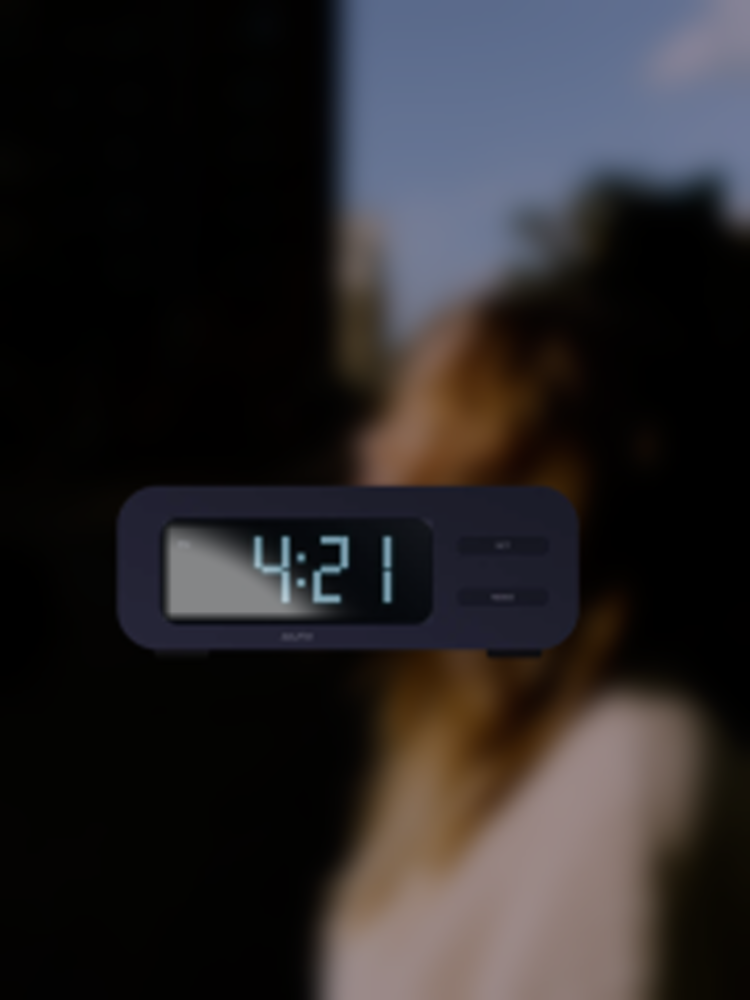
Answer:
4 h 21 min
